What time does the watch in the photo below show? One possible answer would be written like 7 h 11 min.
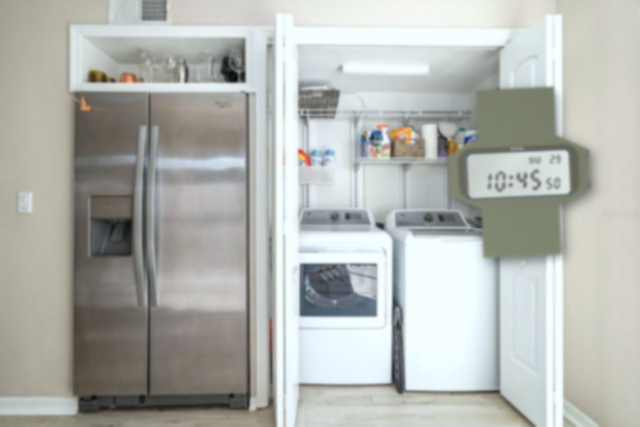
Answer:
10 h 45 min
